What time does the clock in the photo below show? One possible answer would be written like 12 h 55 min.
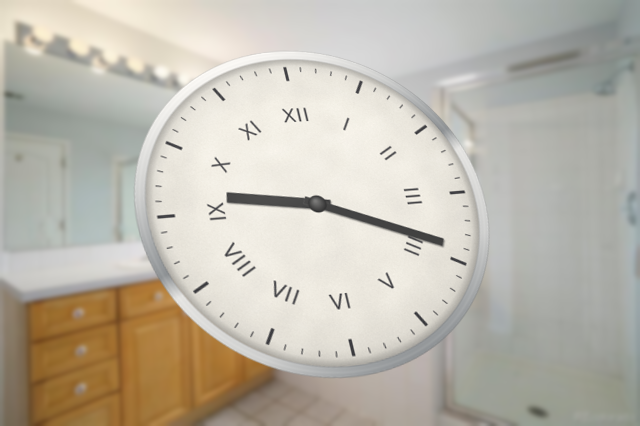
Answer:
9 h 19 min
